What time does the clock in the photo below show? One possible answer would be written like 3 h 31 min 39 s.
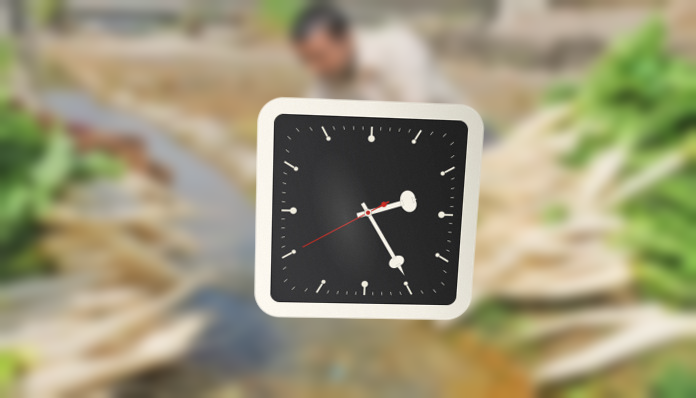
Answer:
2 h 24 min 40 s
